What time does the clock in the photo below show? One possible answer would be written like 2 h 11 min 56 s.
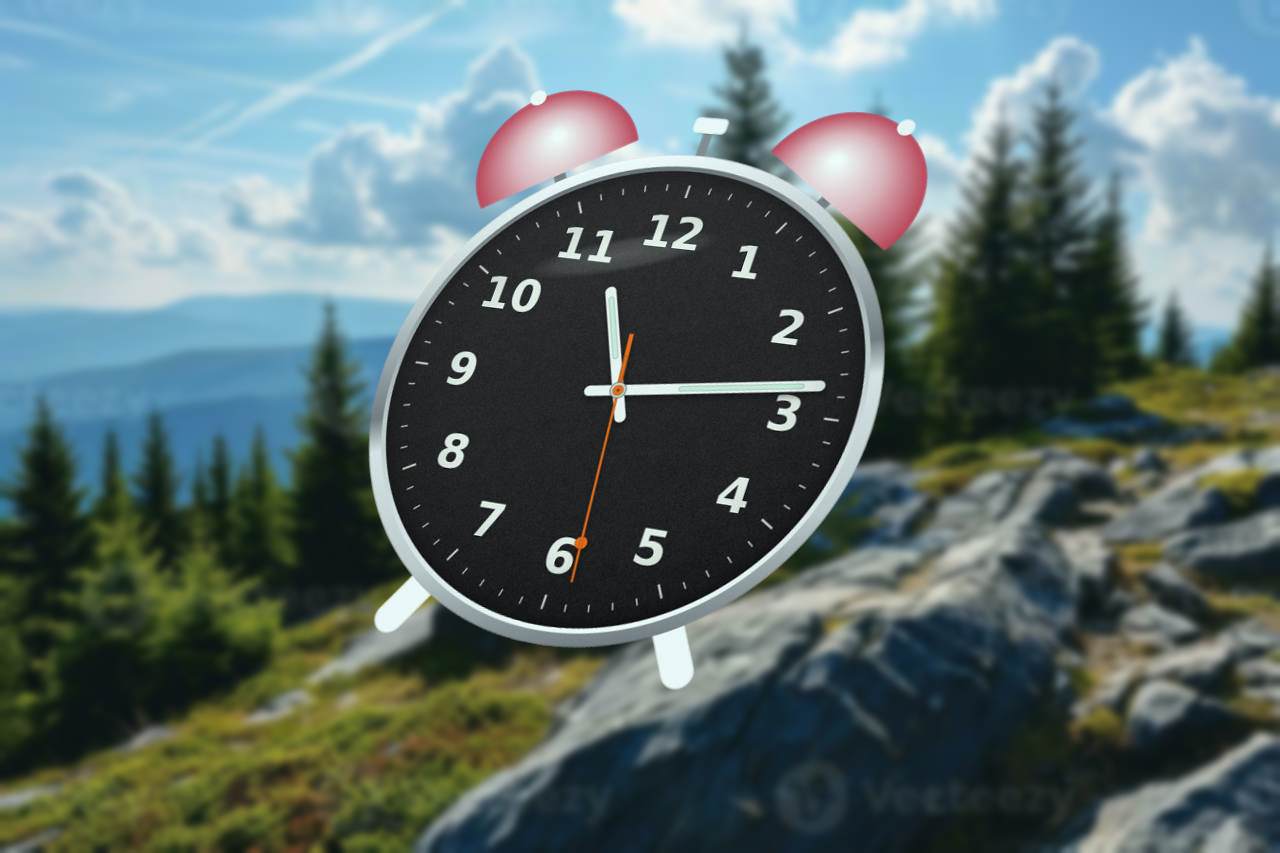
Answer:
11 h 13 min 29 s
